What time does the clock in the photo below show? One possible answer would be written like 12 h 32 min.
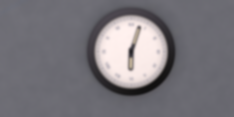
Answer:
6 h 03 min
